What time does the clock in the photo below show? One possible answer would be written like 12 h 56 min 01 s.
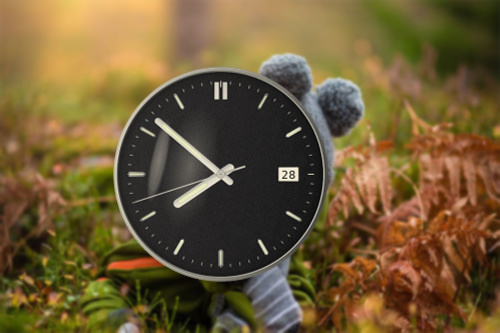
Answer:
7 h 51 min 42 s
